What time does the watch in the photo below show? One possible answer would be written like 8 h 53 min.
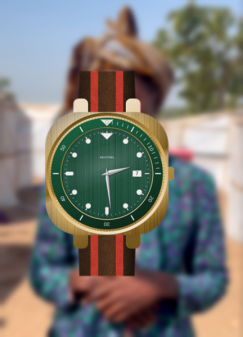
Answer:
2 h 29 min
